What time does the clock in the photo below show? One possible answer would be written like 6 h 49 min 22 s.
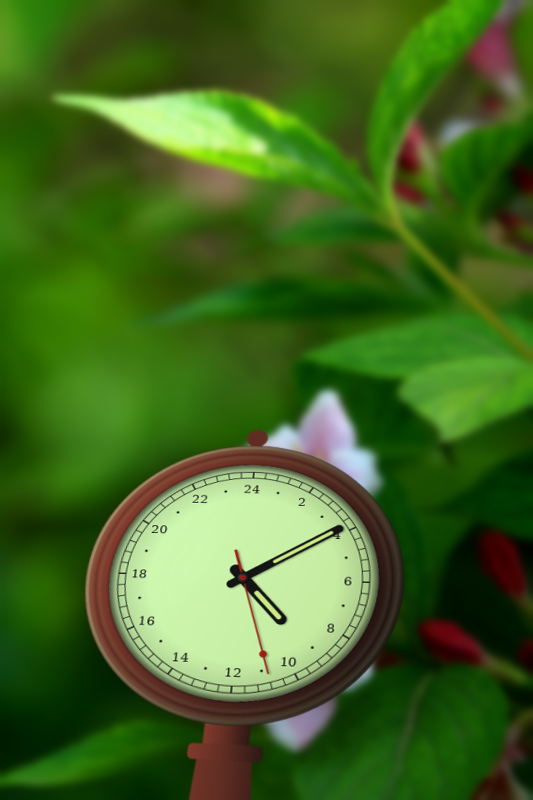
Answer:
9 h 09 min 27 s
